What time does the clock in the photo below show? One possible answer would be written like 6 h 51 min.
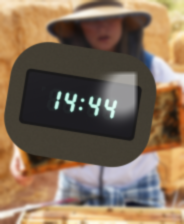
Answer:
14 h 44 min
